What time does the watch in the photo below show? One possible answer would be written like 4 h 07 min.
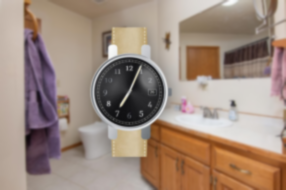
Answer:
7 h 04 min
